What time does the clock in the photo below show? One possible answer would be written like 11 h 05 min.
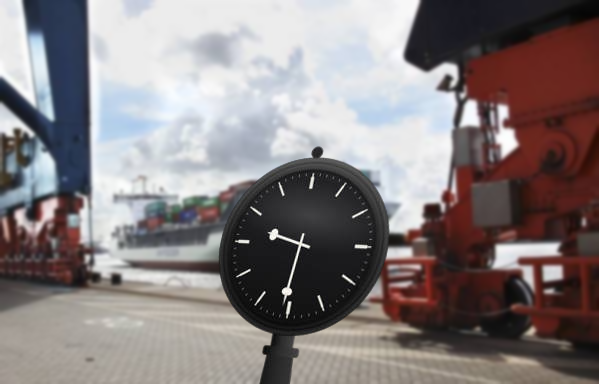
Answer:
9 h 31 min
